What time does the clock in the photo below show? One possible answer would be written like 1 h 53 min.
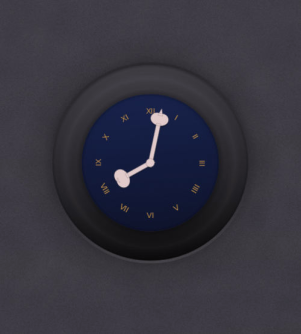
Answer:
8 h 02 min
